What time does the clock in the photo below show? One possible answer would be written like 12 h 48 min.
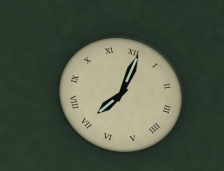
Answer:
7 h 01 min
